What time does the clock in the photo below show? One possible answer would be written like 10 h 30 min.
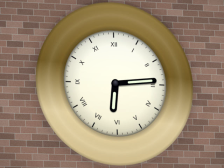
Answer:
6 h 14 min
